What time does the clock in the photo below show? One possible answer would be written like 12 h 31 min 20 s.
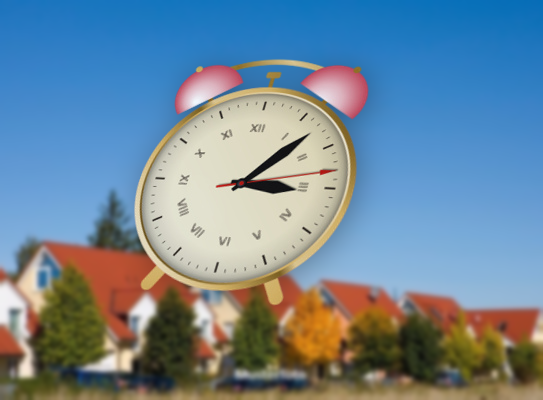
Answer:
3 h 07 min 13 s
